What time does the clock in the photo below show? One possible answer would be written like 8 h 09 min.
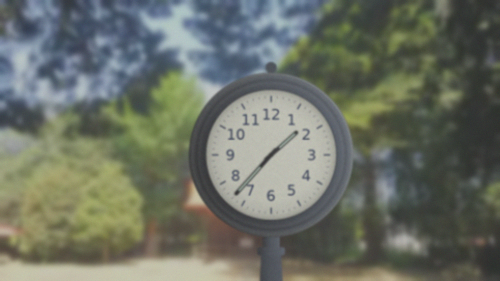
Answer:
1 h 37 min
